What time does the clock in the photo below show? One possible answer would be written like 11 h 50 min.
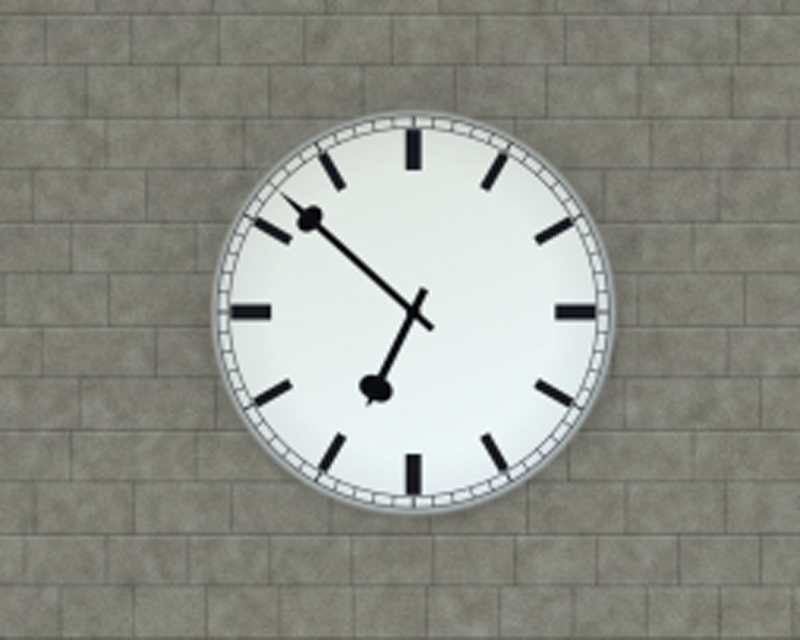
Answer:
6 h 52 min
